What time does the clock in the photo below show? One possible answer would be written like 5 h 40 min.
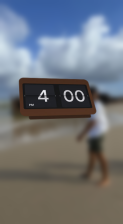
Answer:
4 h 00 min
